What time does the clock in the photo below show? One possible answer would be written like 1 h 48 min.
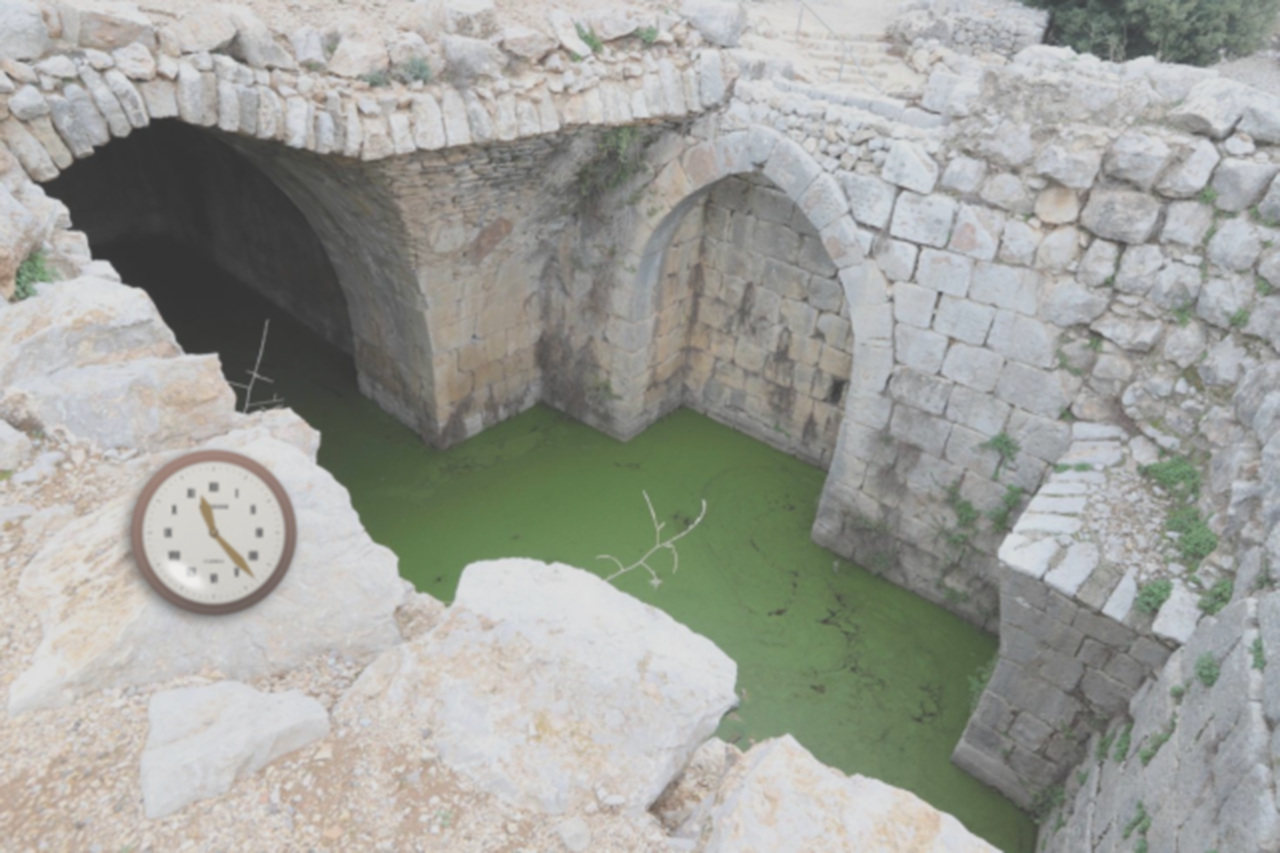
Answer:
11 h 23 min
